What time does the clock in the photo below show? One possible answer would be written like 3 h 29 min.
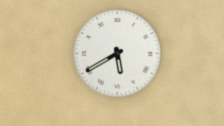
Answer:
5 h 40 min
